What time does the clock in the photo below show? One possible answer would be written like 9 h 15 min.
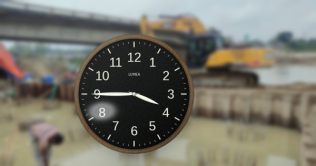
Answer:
3 h 45 min
